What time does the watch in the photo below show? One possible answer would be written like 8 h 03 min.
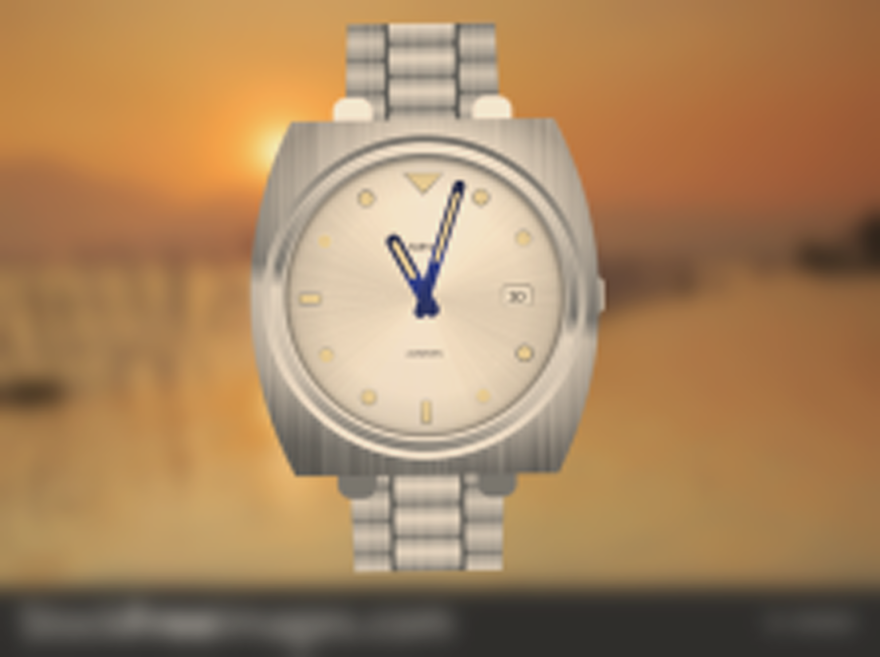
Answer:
11 h 03 min
